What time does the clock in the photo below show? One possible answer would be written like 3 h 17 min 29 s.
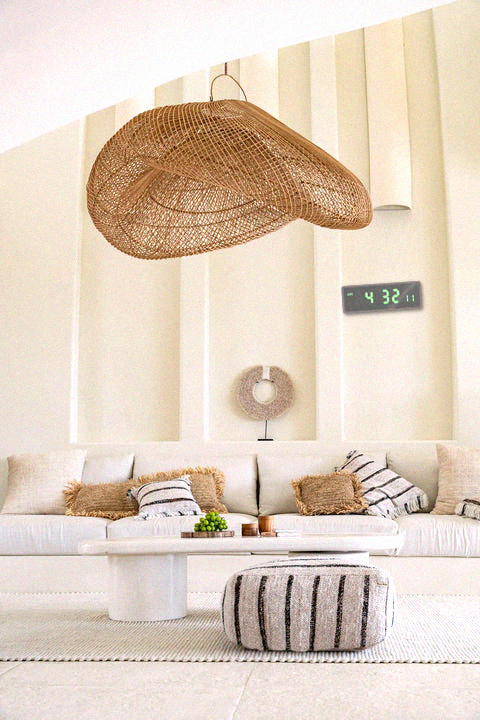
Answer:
4 h 32 min 11 s
